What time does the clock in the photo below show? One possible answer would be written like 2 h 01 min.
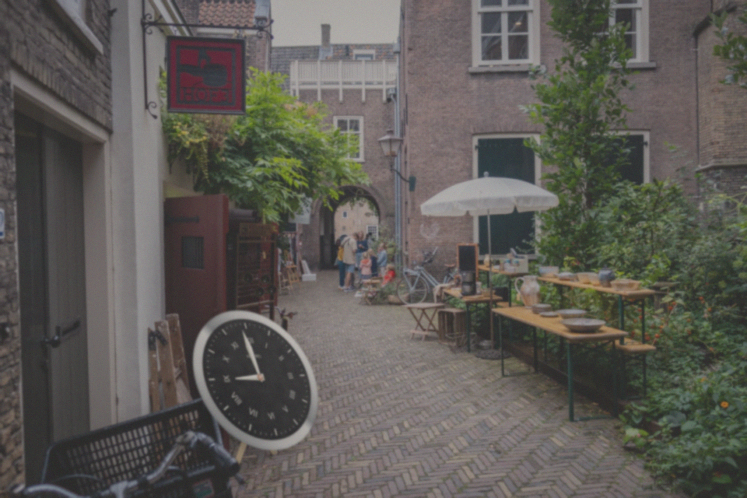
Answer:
8 h 59 min
